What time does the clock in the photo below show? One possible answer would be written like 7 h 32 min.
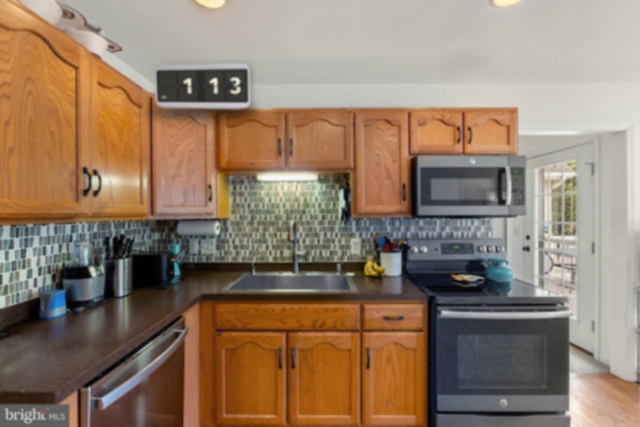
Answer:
1 h 13 min
